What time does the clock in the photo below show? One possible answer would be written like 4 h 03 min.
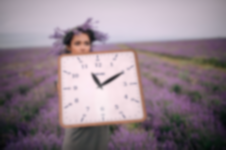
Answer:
11 h 10 min
